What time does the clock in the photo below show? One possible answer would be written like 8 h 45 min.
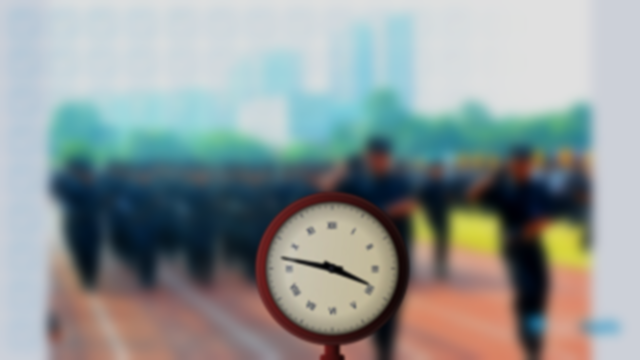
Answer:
3 h 47 min
